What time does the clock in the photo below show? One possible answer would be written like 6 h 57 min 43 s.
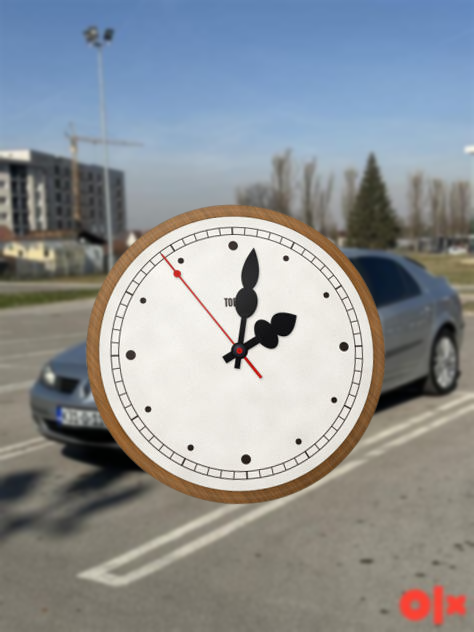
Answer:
2 h 01 min 54 s
